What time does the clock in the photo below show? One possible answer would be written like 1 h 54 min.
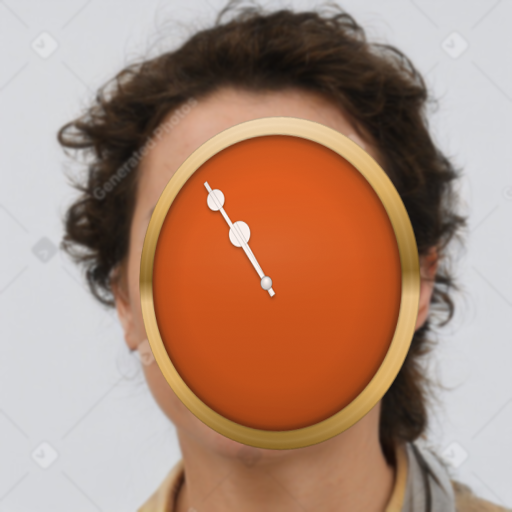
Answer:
10 h 54 min
